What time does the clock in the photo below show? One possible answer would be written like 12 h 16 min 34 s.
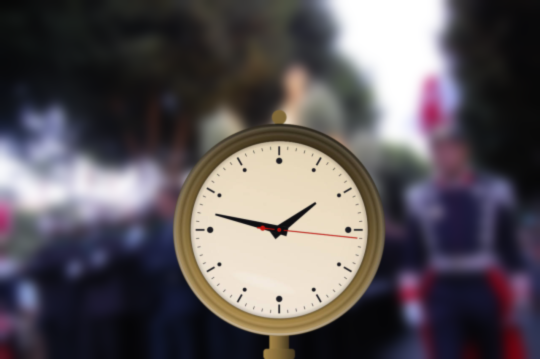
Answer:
1 h 47 min 16 s
